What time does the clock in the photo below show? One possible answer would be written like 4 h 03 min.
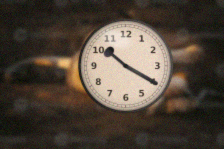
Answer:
10 h 20 min
